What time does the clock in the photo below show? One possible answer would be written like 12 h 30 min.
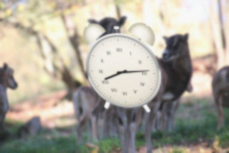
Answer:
8 h 14 min
